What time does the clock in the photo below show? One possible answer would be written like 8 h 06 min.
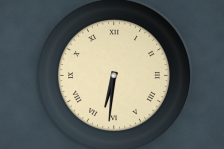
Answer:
6 h 31 min
